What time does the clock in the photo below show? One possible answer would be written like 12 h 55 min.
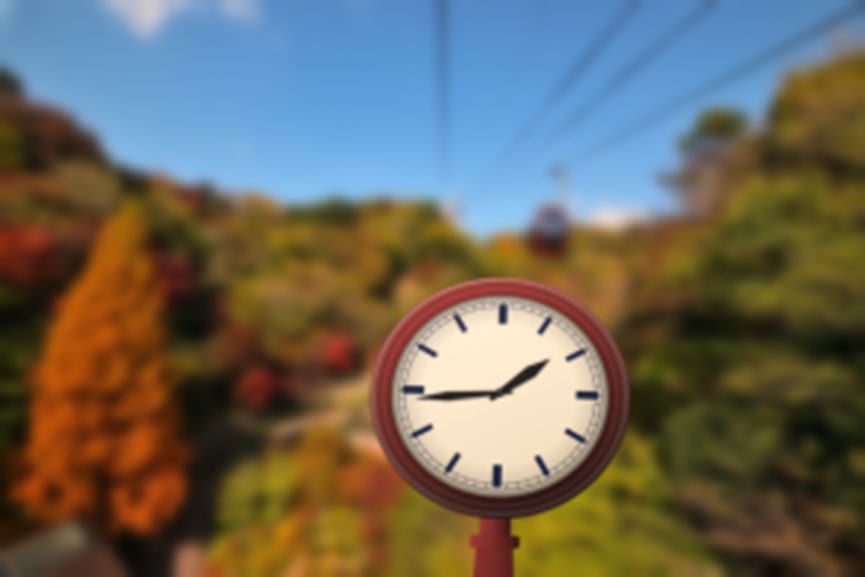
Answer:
1 h 44 min
